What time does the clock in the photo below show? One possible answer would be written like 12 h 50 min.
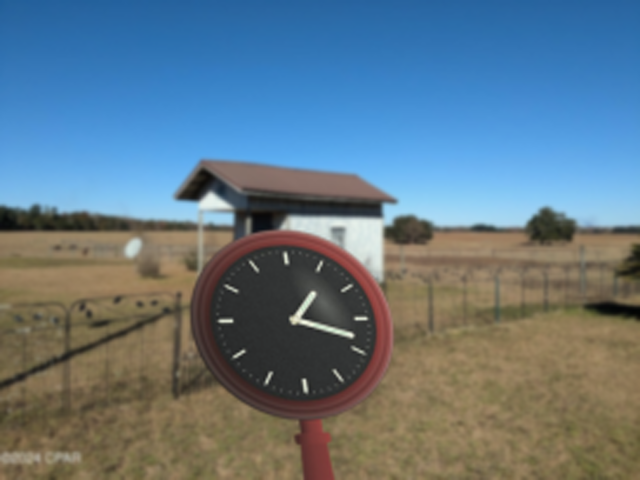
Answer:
1 h 18 min
